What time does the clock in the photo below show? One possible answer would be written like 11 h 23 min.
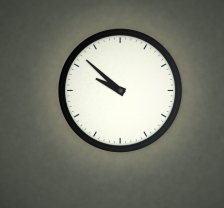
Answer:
9 h 52 min
